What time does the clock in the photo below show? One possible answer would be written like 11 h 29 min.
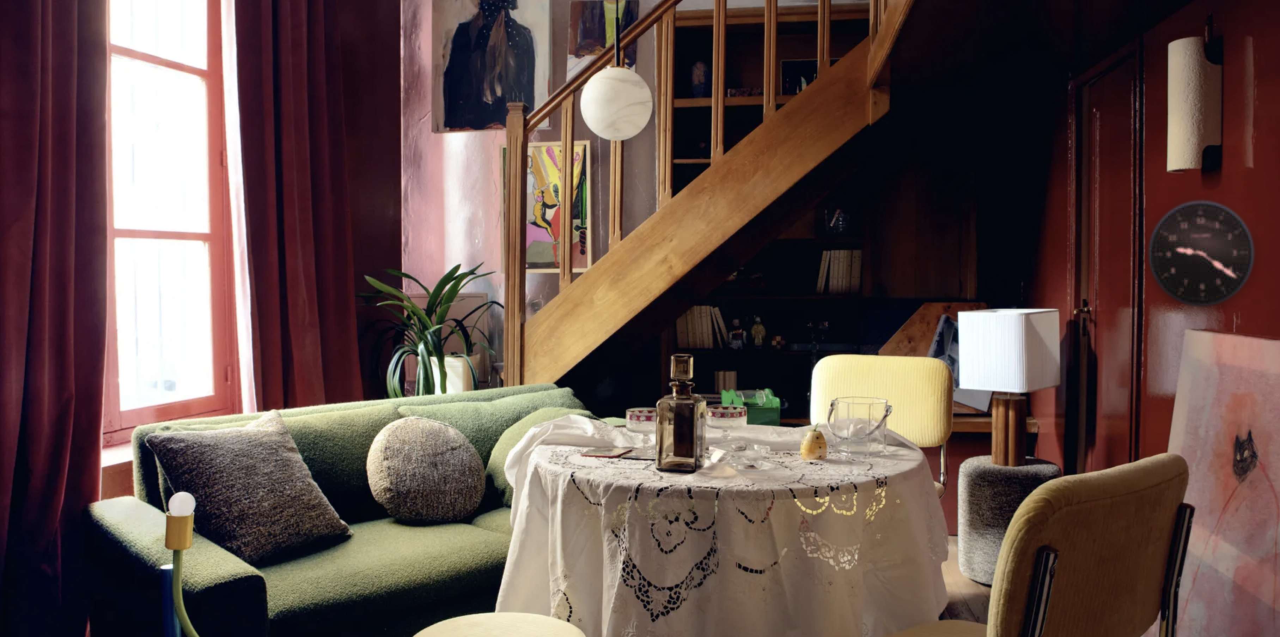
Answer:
9 h 21 min
